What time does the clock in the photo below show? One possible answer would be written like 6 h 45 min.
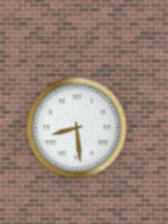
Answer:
8 h 29 min
